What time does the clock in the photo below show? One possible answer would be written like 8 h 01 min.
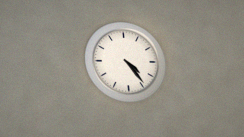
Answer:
4 h 24 min
